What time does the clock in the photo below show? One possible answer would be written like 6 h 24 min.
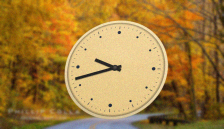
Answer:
9 h 42 min
